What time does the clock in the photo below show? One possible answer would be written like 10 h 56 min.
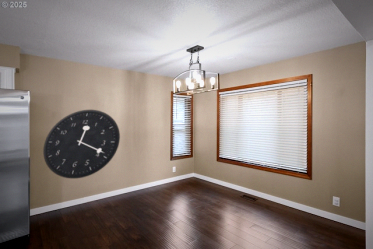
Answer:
12 h 19 min
